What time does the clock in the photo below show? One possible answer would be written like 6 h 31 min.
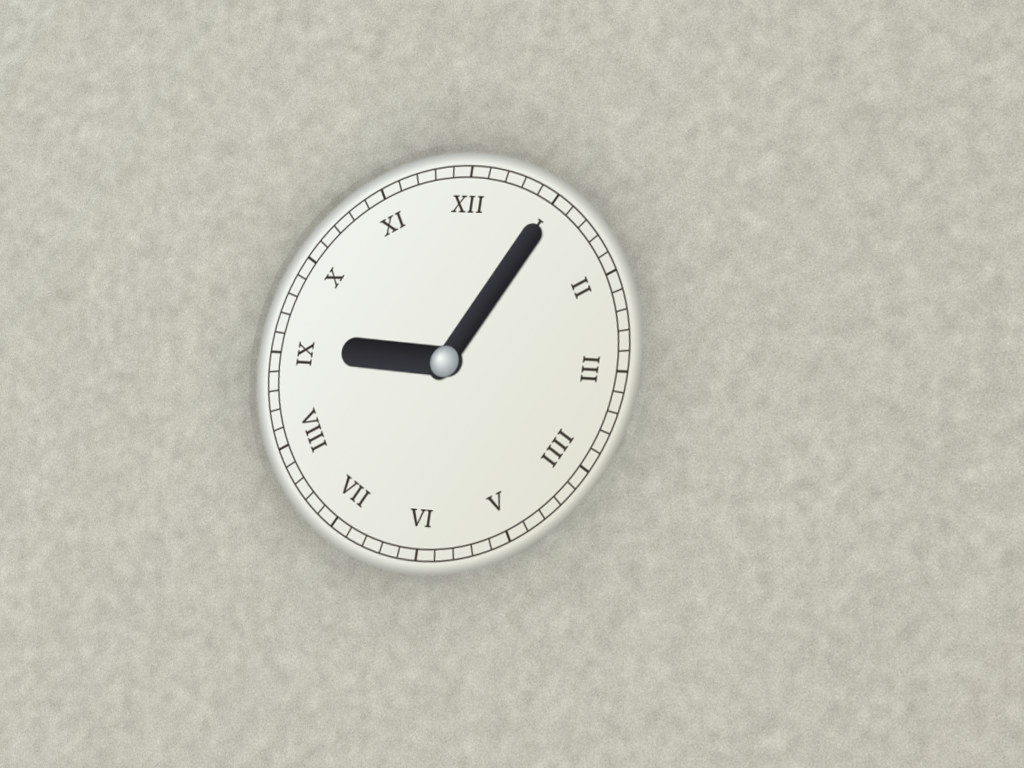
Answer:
9 h 05 min
